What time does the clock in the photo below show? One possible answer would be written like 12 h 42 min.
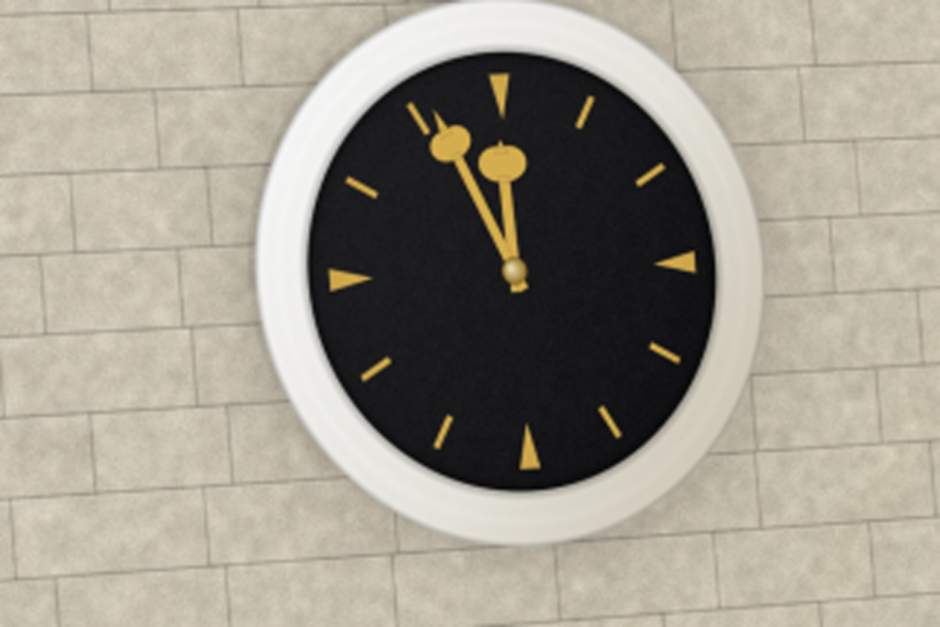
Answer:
11 h 56 min
